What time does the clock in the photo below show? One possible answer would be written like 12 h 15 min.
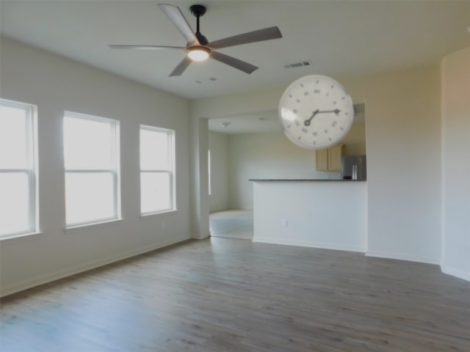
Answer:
7 h 14 min
